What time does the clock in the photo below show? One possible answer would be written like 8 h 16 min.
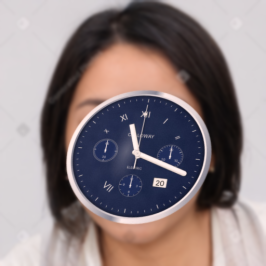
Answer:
11 h 18 min
